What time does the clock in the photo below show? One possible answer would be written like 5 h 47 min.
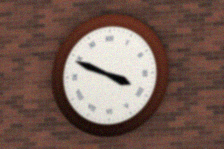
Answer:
3 h 49 min
